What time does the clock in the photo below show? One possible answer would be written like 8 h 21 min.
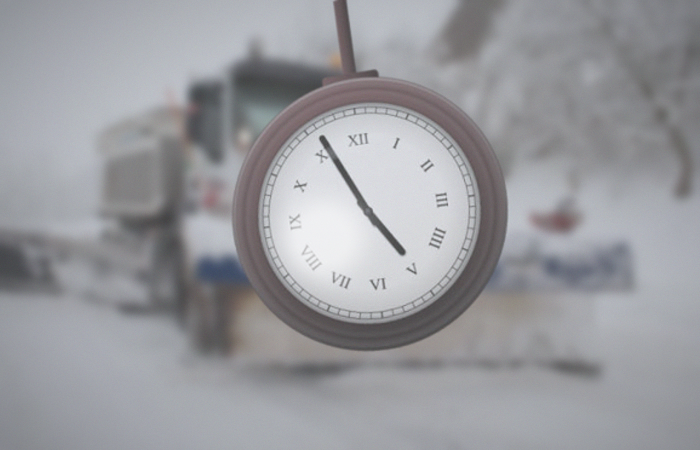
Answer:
4 h 56 min
